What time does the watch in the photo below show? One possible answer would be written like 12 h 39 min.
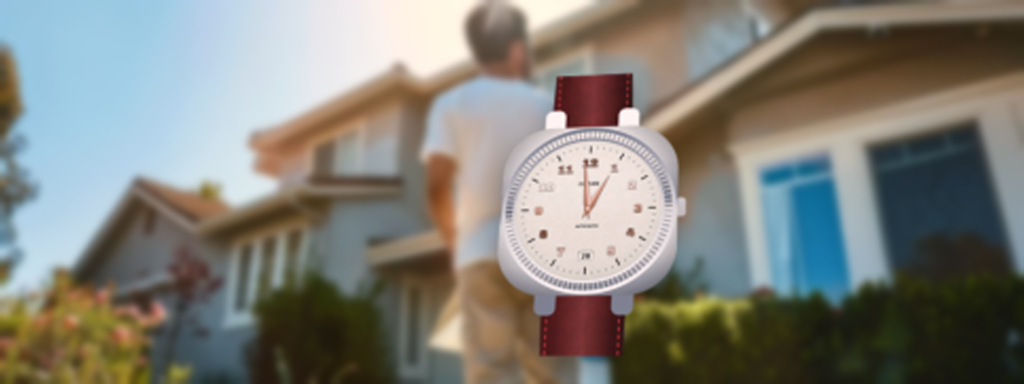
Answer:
12 h 59 min
